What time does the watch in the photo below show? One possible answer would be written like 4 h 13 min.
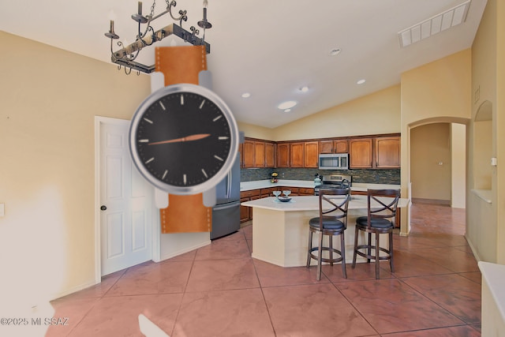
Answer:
2 h 44 min
